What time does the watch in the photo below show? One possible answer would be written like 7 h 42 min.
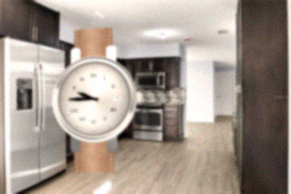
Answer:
9 h 45 min
